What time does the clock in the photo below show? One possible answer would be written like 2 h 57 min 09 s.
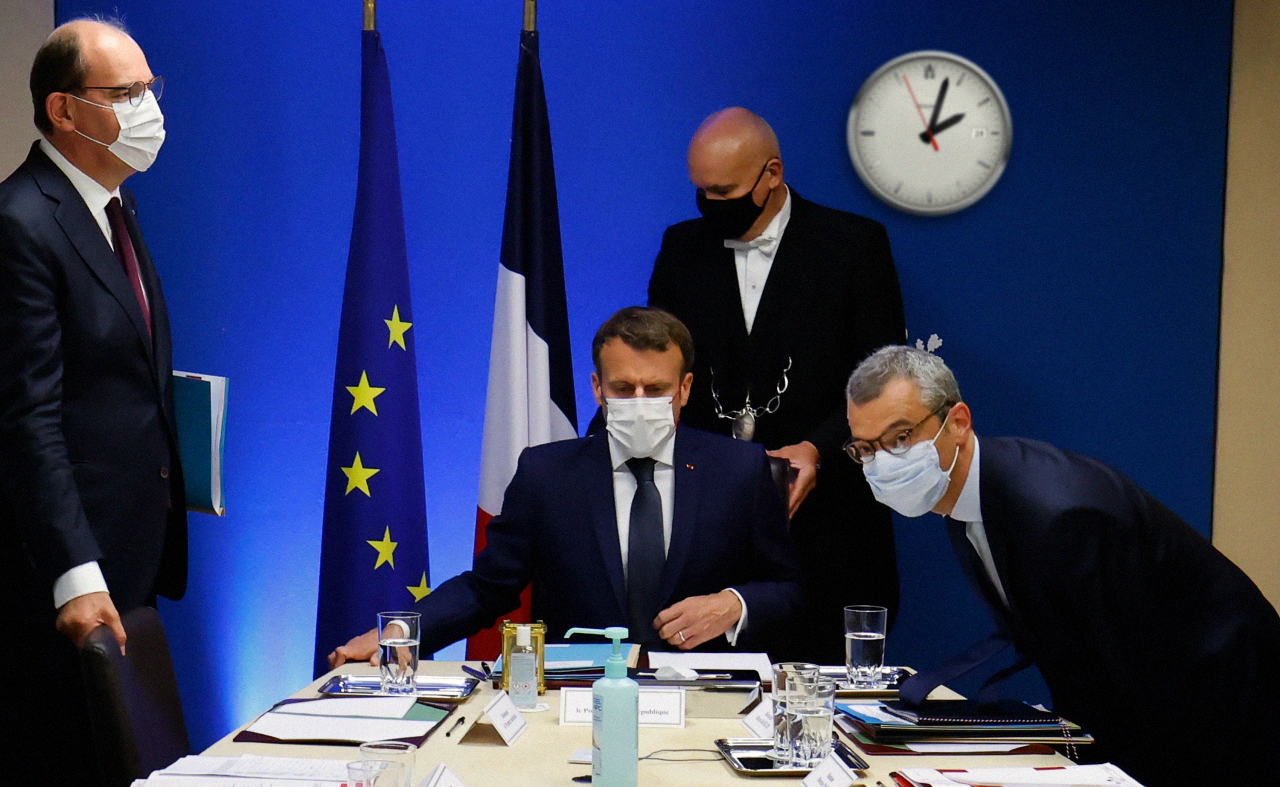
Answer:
2 h 02 min 56 s
